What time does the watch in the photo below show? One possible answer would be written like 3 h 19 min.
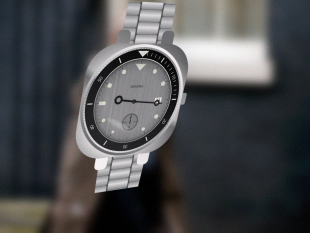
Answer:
9 h 16 min
